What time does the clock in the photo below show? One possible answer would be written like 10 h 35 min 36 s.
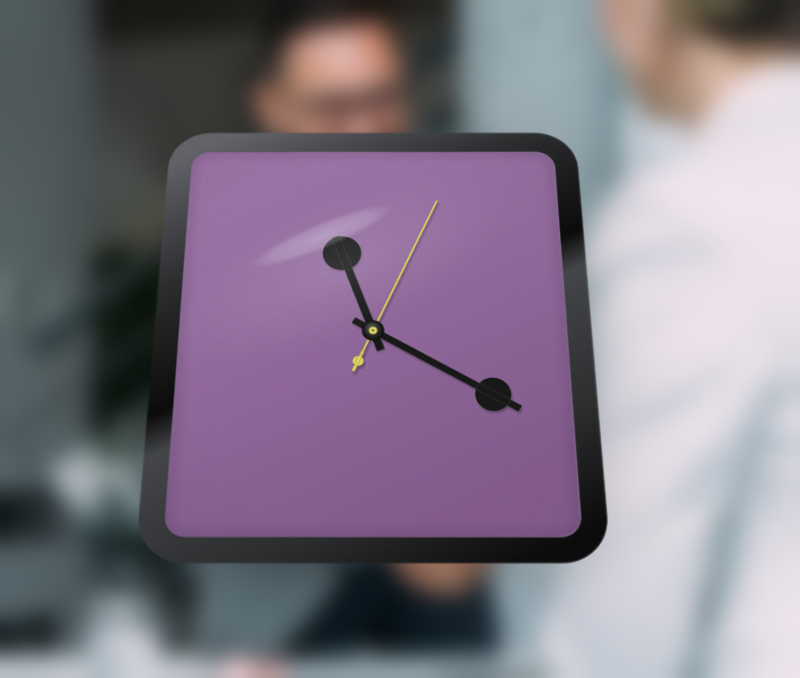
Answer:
11 h 20 min 04 s
